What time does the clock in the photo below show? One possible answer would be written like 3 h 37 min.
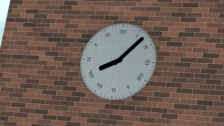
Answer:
8 h 07 min
